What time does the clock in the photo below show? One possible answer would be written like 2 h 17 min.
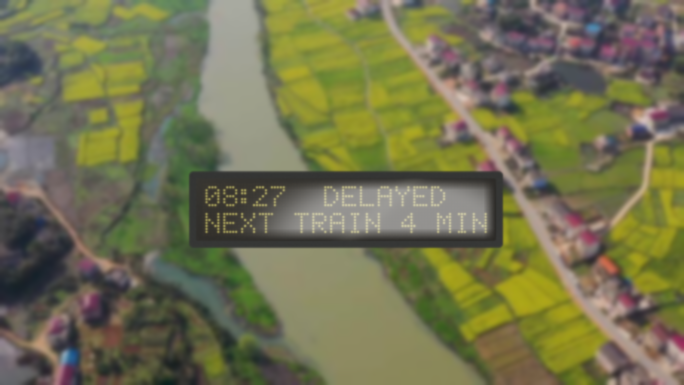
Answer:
8 h 27 min
